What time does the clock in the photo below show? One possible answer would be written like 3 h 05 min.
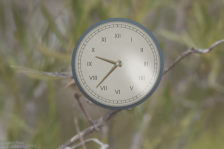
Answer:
9 h 37 min
